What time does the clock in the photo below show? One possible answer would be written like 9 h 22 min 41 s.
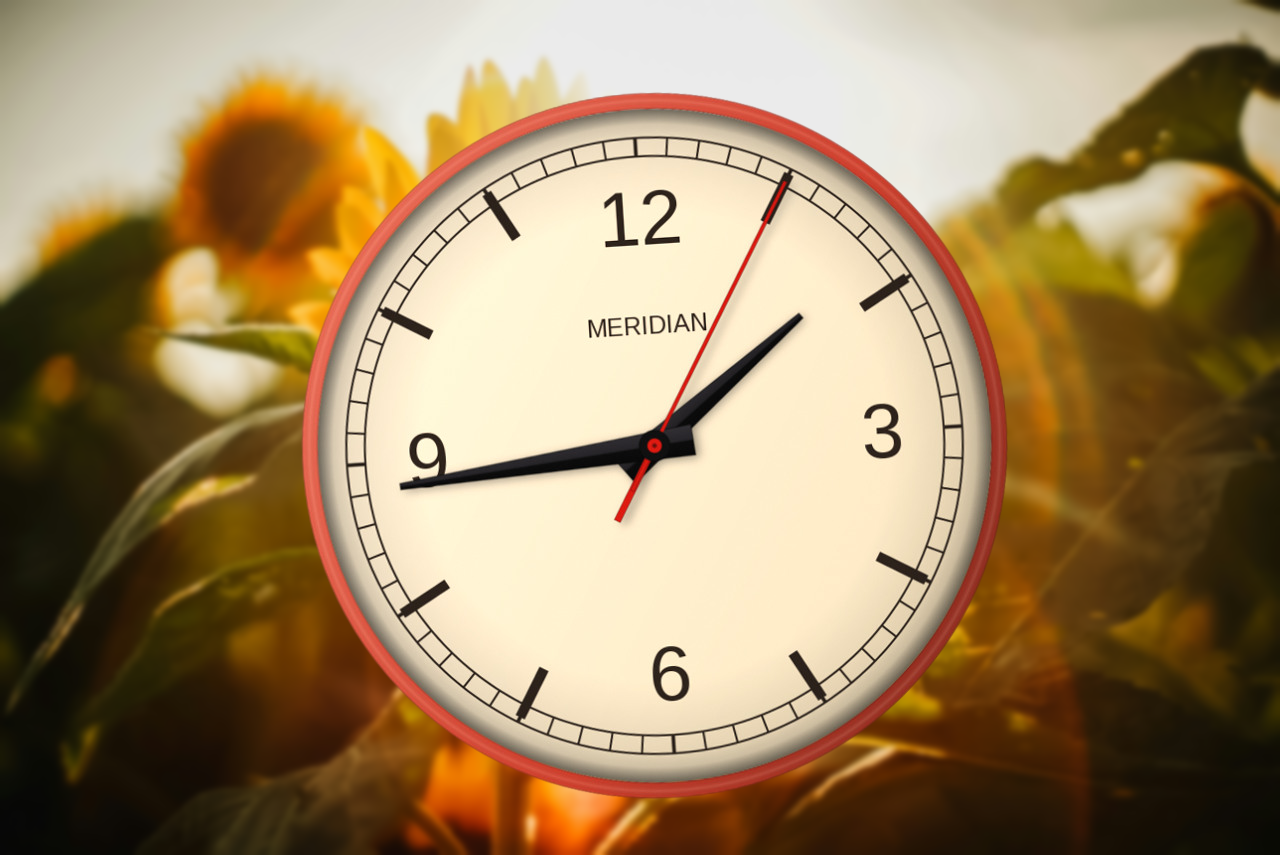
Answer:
1 h 44 min 05 s
